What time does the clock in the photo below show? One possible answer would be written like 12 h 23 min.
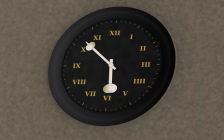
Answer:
5 h 52 min
